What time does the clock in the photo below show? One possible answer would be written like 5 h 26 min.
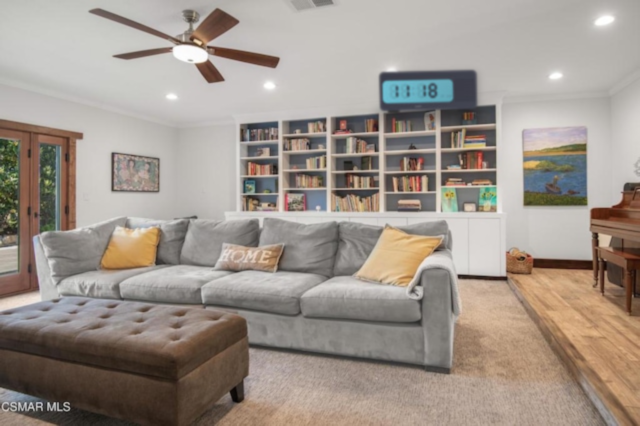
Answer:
11 h 18 min
